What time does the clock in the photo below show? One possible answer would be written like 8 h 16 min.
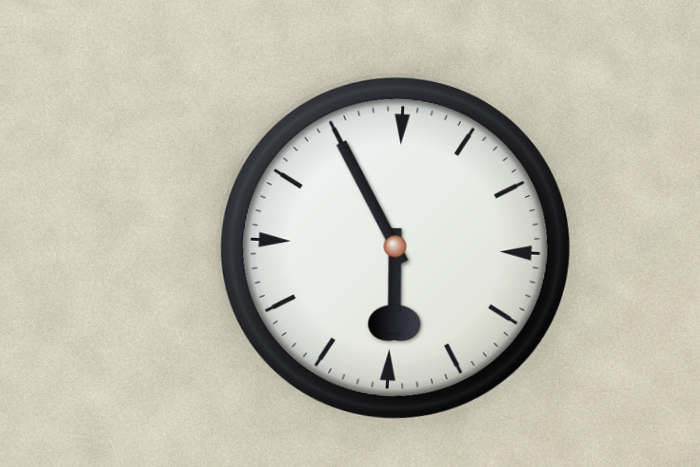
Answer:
5 h 55 min
